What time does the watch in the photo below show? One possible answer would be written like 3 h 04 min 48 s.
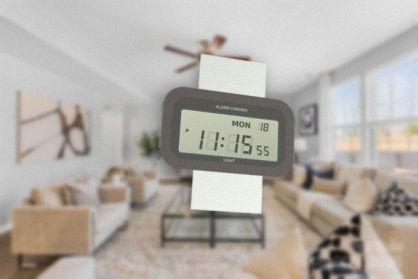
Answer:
11 h 15 min 55 s
